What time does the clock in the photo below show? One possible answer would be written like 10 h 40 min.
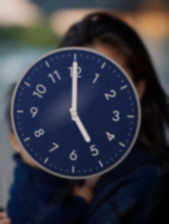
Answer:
5 h 00 min
